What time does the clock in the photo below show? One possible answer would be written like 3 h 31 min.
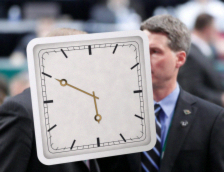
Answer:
5 h 50 min
